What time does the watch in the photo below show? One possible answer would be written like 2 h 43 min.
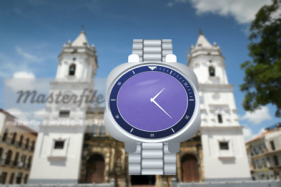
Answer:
1 h 23 min
